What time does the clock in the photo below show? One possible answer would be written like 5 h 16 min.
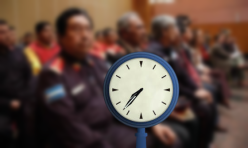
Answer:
7 h 37 min
